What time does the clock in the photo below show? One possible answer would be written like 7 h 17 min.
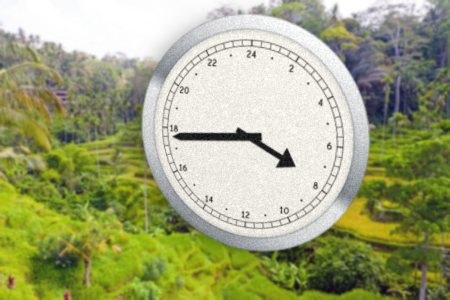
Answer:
7 h 44 min
